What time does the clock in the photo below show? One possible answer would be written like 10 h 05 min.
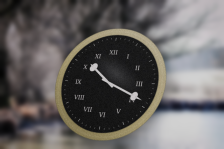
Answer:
10 h 19 min
